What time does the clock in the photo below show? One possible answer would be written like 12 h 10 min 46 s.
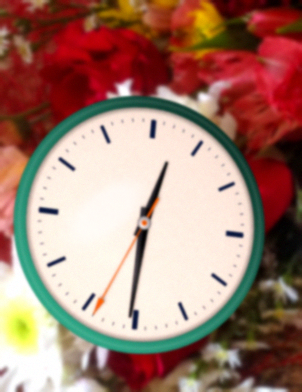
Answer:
12 h 30 min 34 s
